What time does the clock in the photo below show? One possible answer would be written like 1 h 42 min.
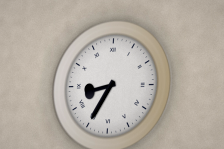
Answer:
8 h 35 min
